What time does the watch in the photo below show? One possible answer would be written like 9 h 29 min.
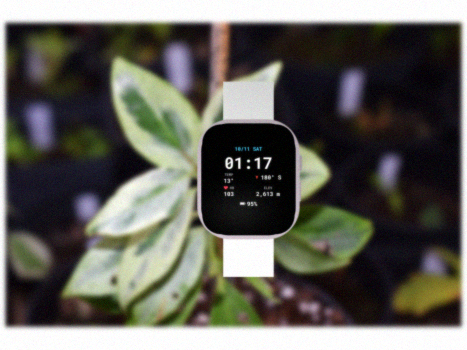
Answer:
1 h 17 min
